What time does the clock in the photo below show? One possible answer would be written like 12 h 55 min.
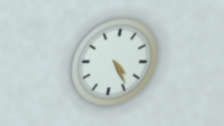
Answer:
4 h 24 min
